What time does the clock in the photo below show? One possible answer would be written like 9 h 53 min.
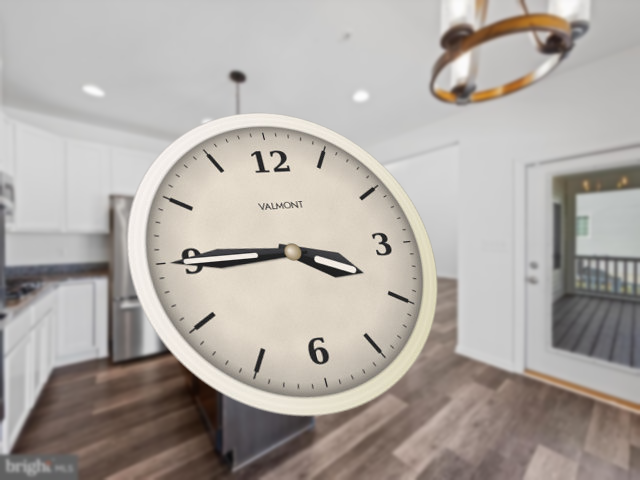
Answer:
3 h 45 min
